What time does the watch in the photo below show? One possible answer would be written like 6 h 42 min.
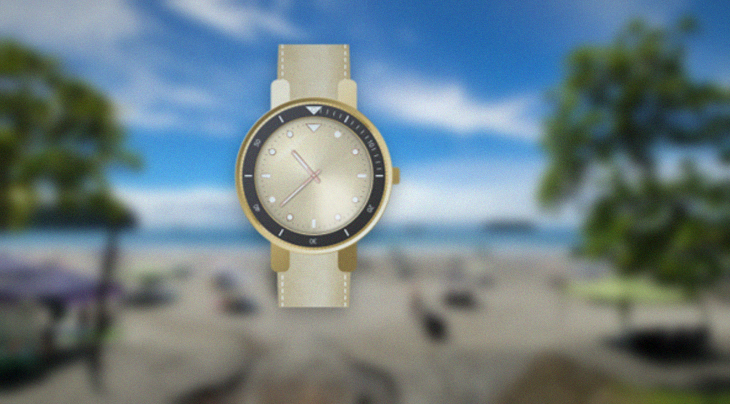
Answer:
10 h 38 min
